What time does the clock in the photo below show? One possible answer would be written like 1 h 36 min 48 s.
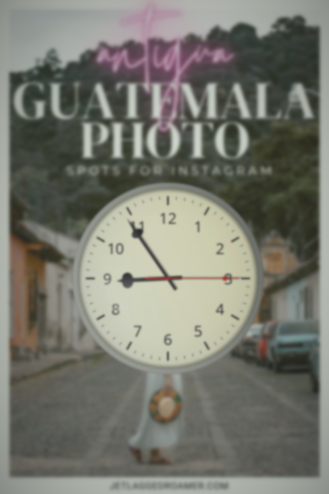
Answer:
8 h 54 min 15 s
